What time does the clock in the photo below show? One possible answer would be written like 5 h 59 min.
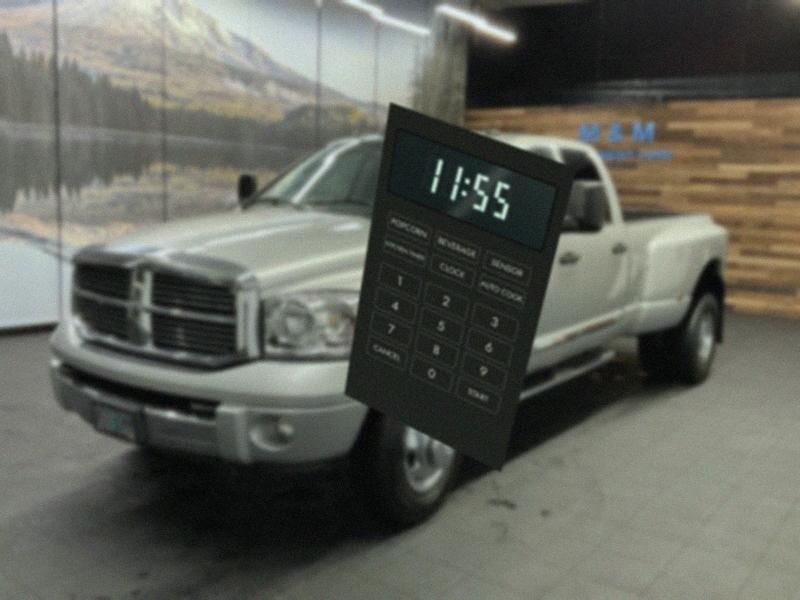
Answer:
11 h 55 min
